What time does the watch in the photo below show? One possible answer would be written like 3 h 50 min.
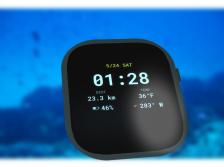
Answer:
1 h 28 min
